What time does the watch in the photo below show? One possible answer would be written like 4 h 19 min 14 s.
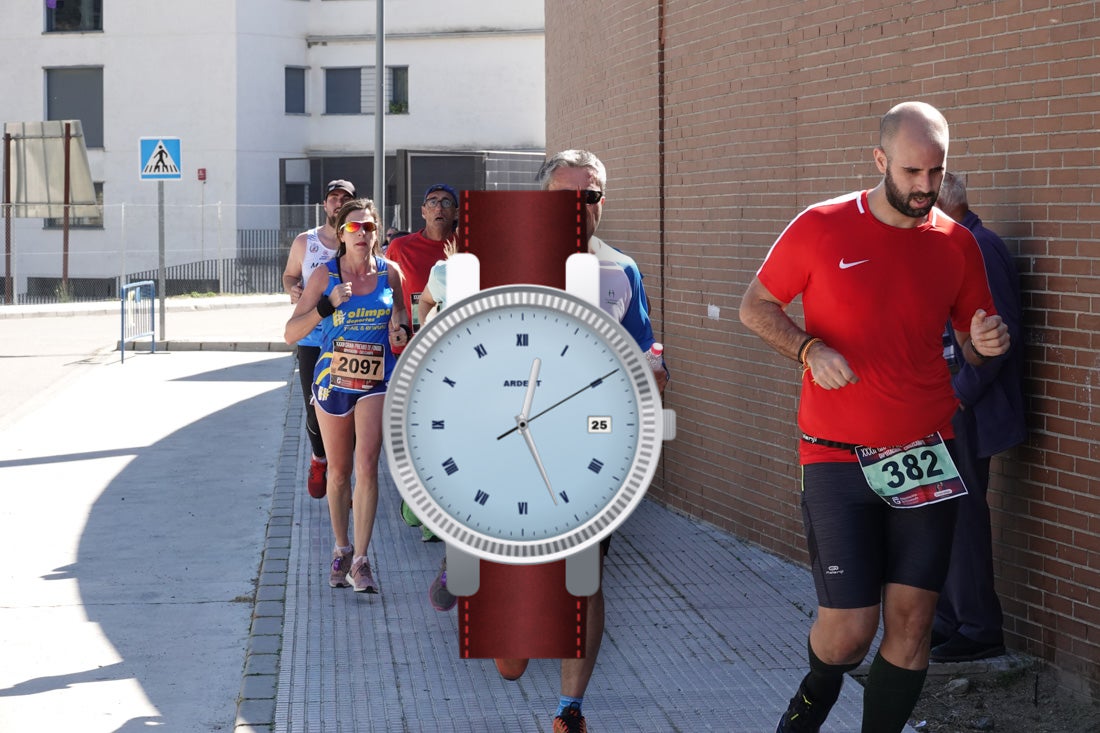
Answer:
12 h 26 min 10 s
